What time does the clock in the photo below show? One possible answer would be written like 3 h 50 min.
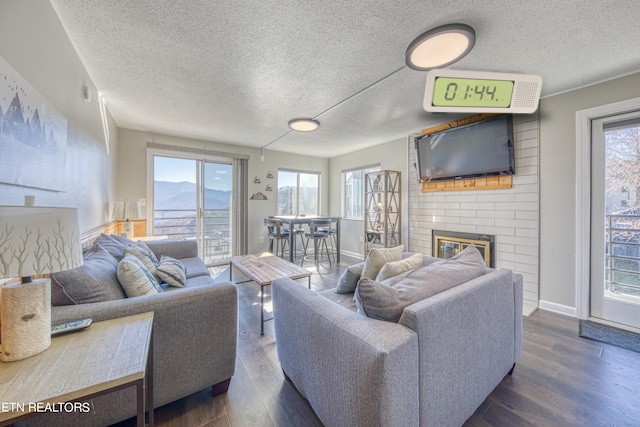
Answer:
1 h 44 min
